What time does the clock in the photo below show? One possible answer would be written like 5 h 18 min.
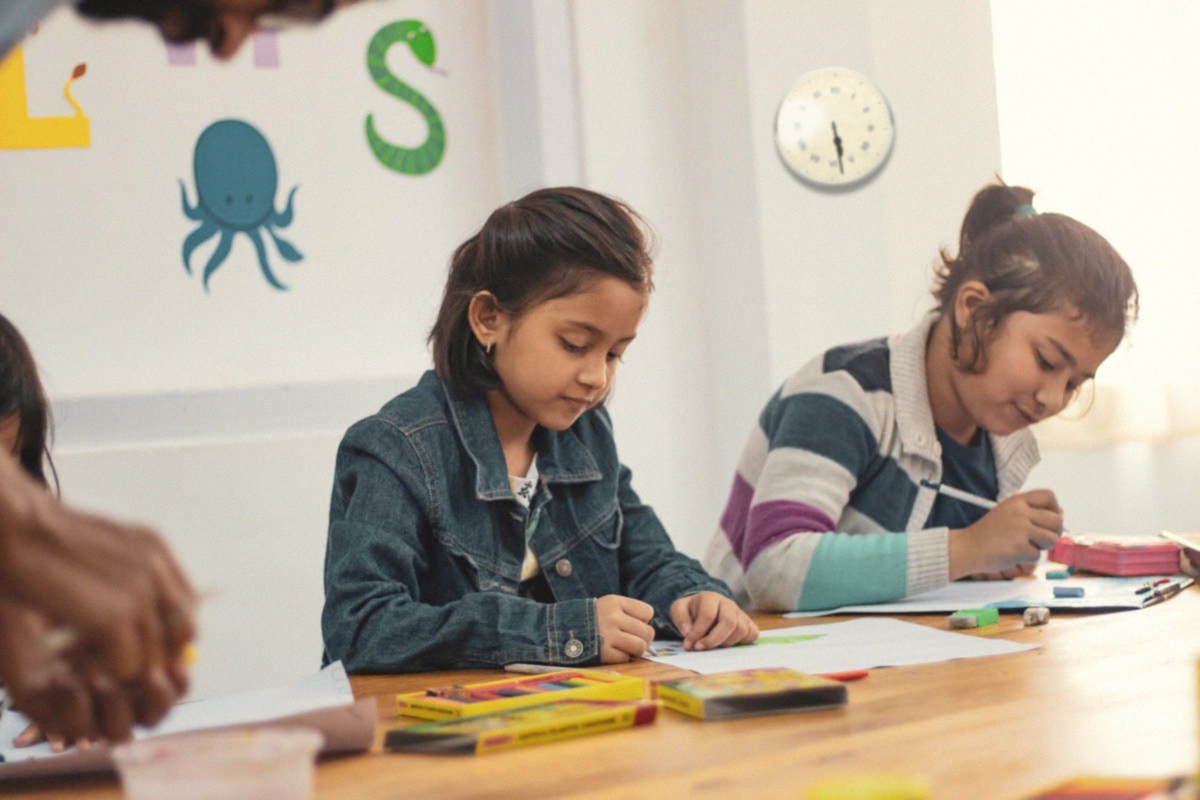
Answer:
5 h 28 min
